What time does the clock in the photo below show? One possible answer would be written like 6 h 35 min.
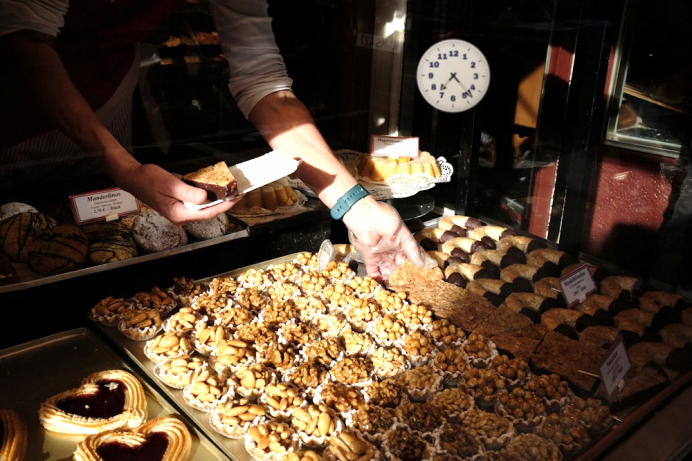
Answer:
7 h 23 min
